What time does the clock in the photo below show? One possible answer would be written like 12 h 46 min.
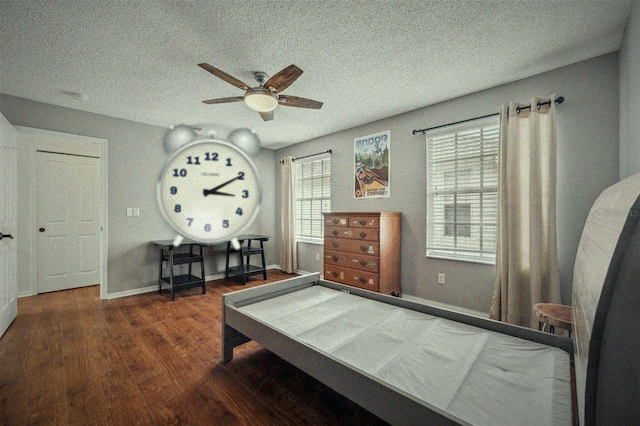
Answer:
3 h 10 min
